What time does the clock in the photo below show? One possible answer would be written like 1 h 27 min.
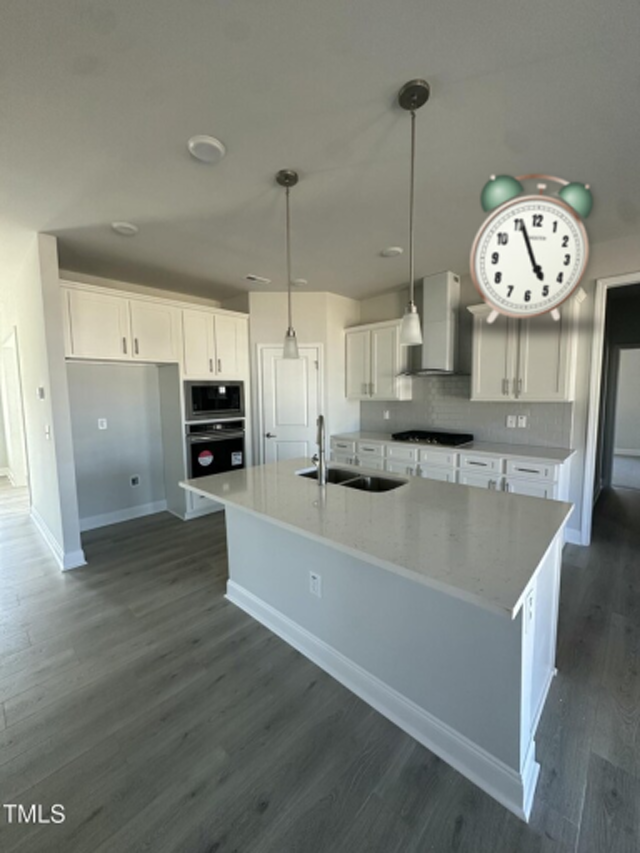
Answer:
4 h 56 min
